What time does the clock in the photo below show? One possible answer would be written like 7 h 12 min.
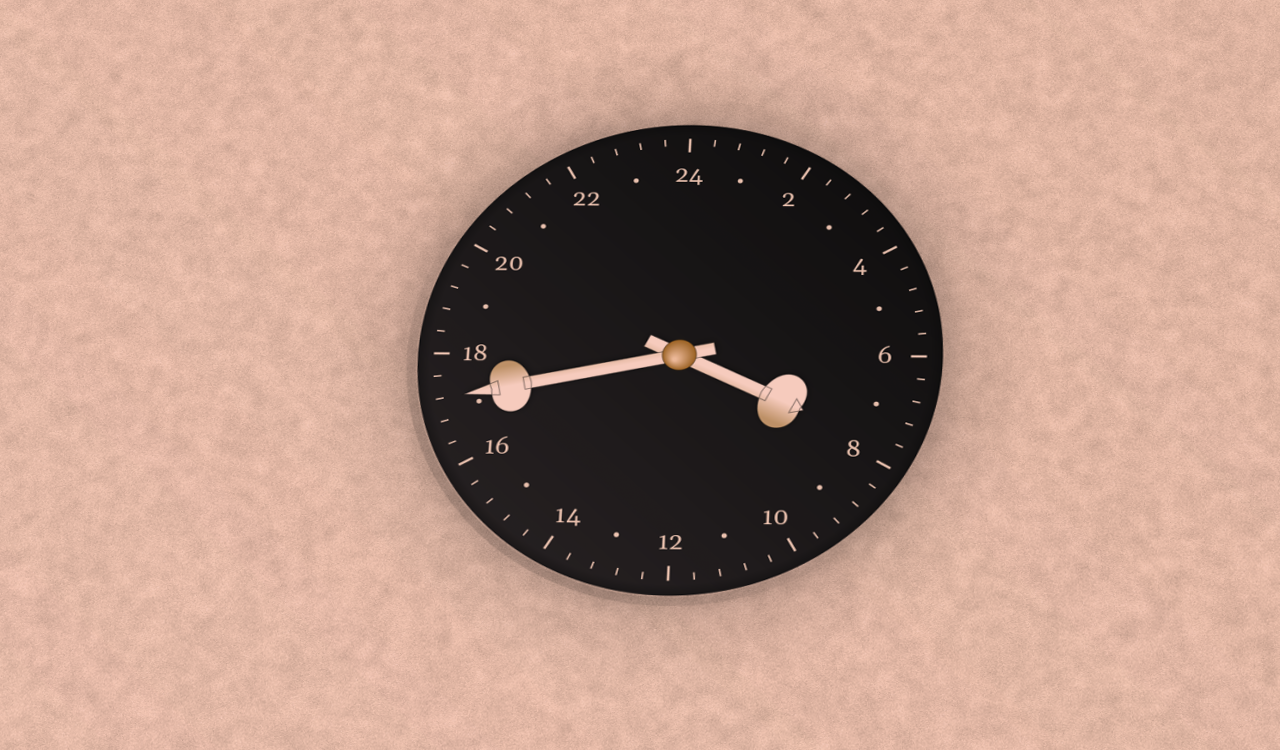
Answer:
7 h 43 min
